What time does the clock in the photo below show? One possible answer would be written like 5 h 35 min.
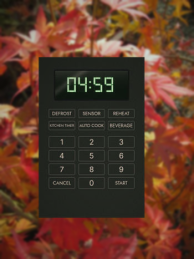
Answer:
4 h 59 min
